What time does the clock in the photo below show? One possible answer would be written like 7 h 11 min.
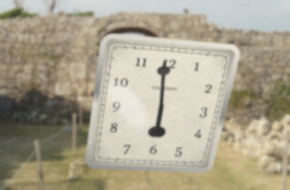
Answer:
5 h 59 min
